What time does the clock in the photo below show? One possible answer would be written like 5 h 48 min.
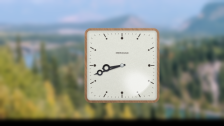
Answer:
8 h 42 min
